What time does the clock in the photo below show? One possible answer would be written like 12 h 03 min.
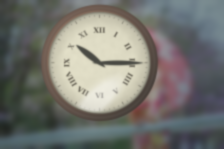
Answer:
10 h 15 min
